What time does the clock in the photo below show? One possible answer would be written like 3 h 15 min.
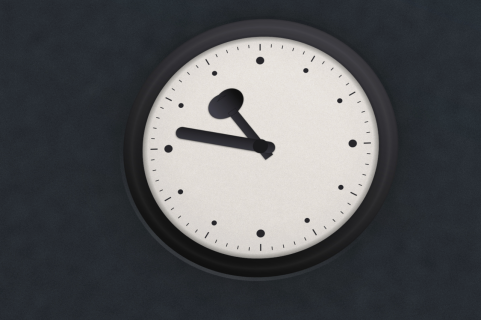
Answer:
10 h 47 min
